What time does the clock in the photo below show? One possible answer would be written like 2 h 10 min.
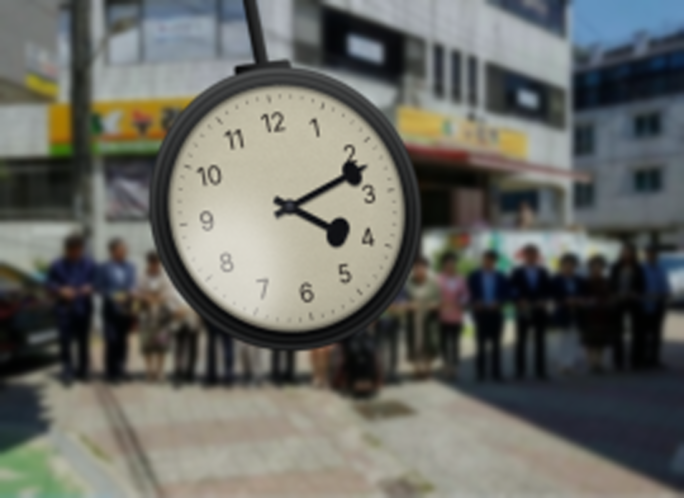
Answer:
4 h 12 min
